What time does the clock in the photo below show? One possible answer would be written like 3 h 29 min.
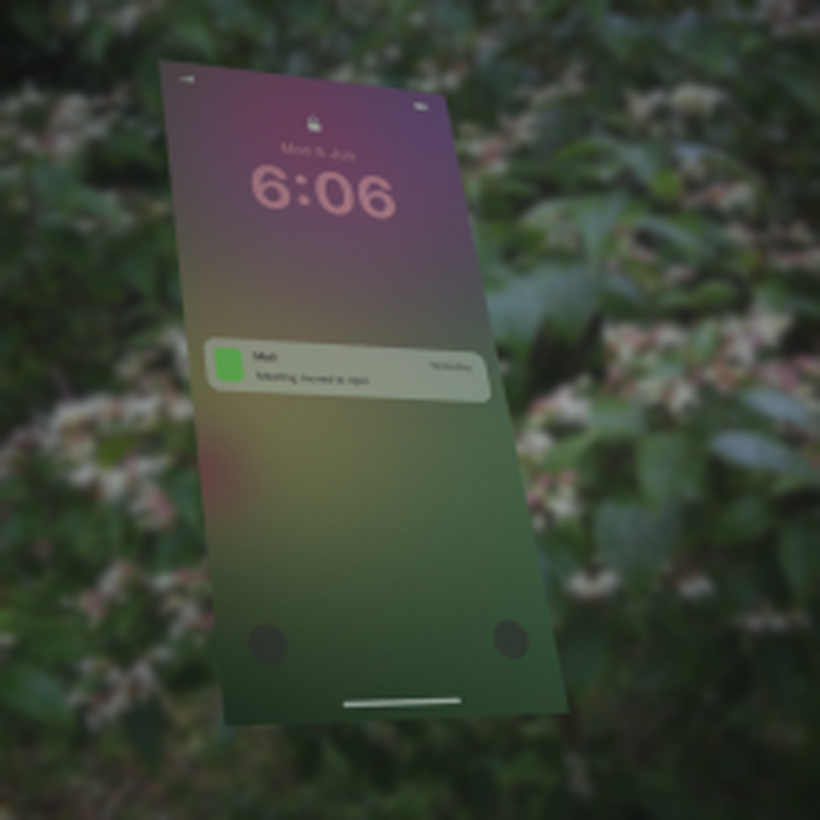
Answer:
6 h 06 min
